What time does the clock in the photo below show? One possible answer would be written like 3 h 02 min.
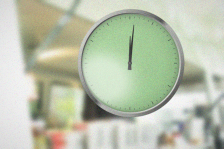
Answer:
12 h 01 min
